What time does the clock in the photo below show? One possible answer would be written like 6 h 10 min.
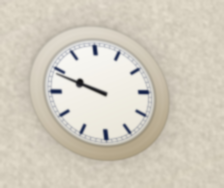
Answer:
9 h 49 min
